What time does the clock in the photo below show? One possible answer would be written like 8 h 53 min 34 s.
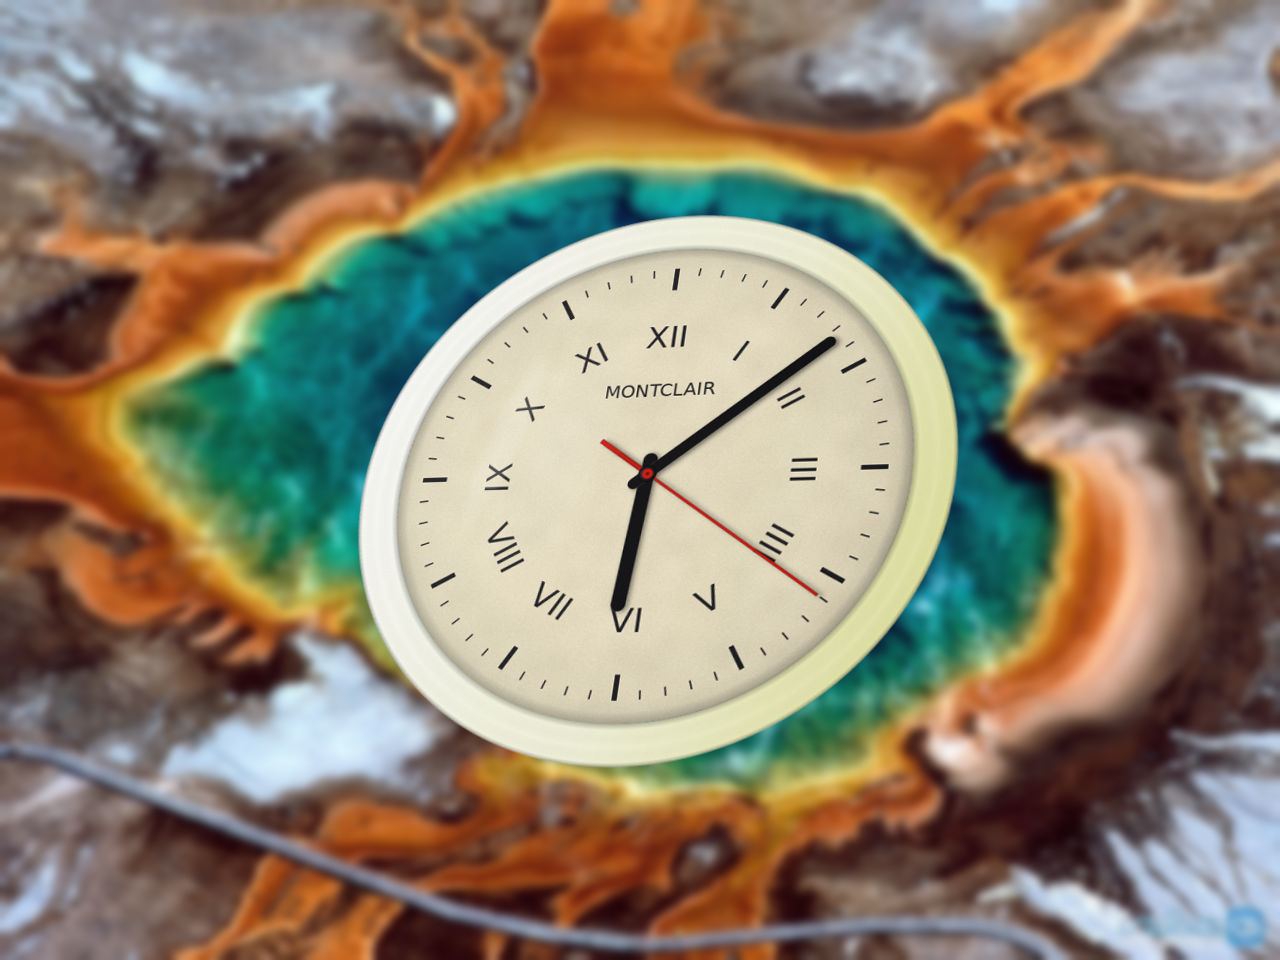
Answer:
6 h 08 min 21 s
